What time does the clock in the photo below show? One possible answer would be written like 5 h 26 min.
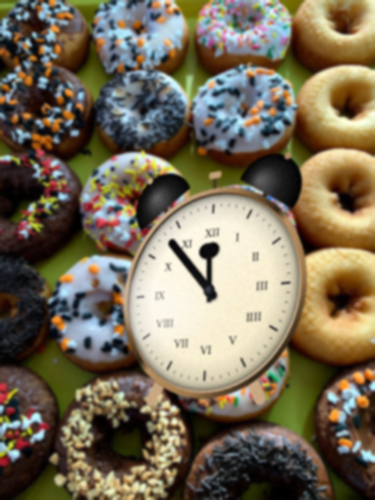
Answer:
11 h 53 min
